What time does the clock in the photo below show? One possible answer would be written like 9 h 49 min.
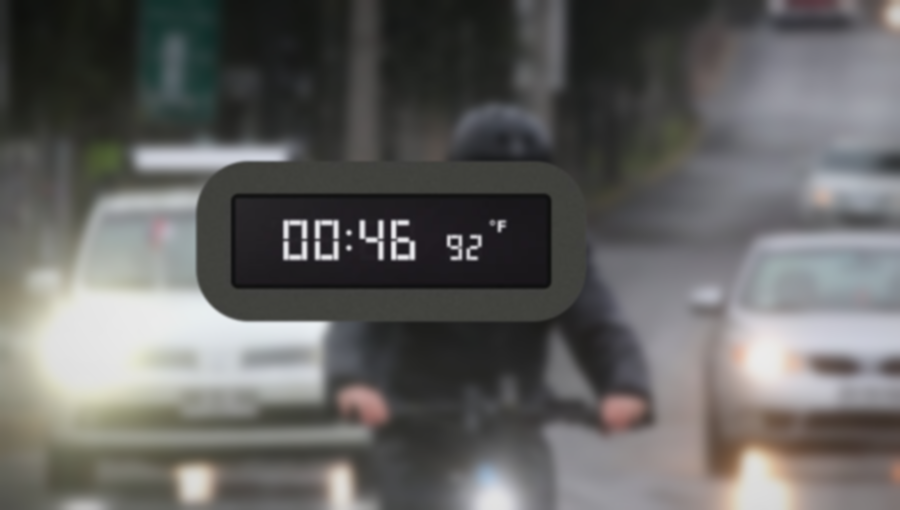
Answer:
0 h 46 min
